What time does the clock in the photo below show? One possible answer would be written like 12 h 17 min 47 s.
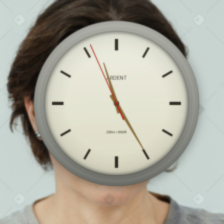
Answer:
11 h 24 min 56 s
